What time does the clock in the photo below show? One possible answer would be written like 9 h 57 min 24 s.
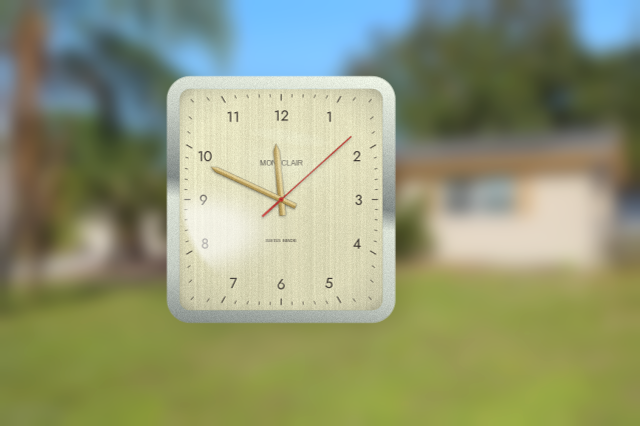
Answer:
11 h 49 min 08 s
